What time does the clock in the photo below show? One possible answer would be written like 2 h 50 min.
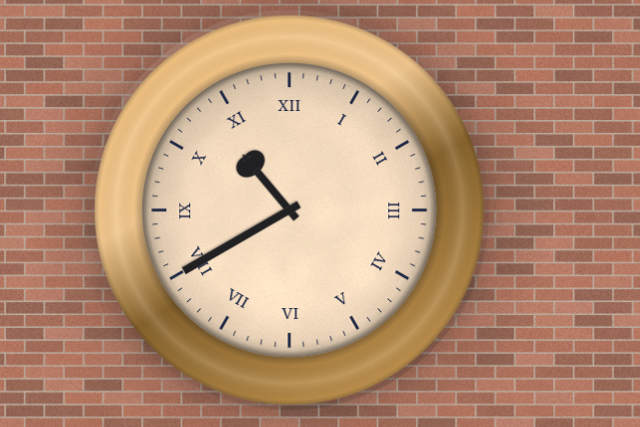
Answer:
10 h 40 min
